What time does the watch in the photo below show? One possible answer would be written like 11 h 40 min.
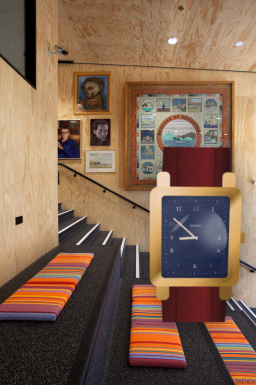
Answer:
8 h 52 min
